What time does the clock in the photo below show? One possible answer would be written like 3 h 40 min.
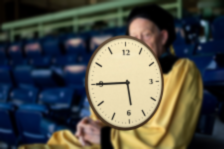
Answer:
5 h 45 min
